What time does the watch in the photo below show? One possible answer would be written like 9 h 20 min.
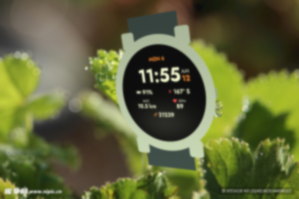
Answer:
11 h 55 min
